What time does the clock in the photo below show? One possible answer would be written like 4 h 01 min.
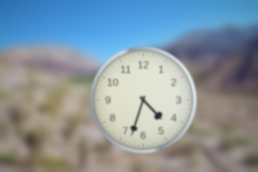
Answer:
4 h 33 min
